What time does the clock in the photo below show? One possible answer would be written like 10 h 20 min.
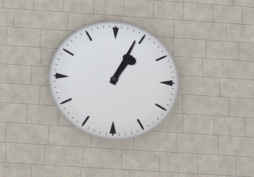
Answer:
1 h 04 min
